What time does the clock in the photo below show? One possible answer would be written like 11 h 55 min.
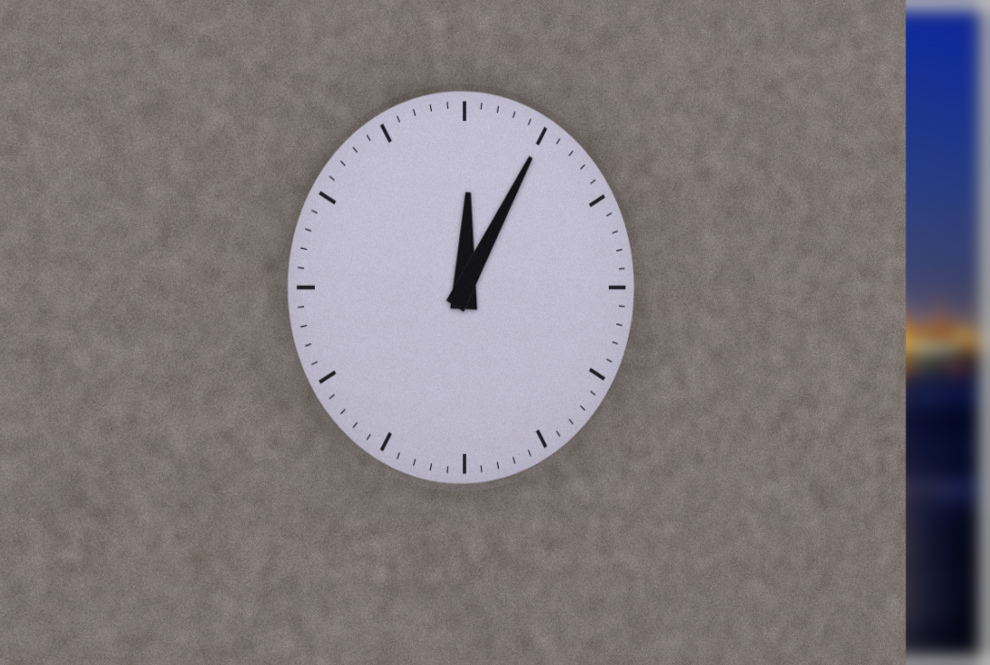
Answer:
12 h 05 min
